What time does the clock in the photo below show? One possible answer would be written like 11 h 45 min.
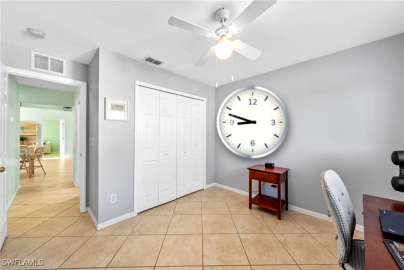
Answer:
8 h 48 min
